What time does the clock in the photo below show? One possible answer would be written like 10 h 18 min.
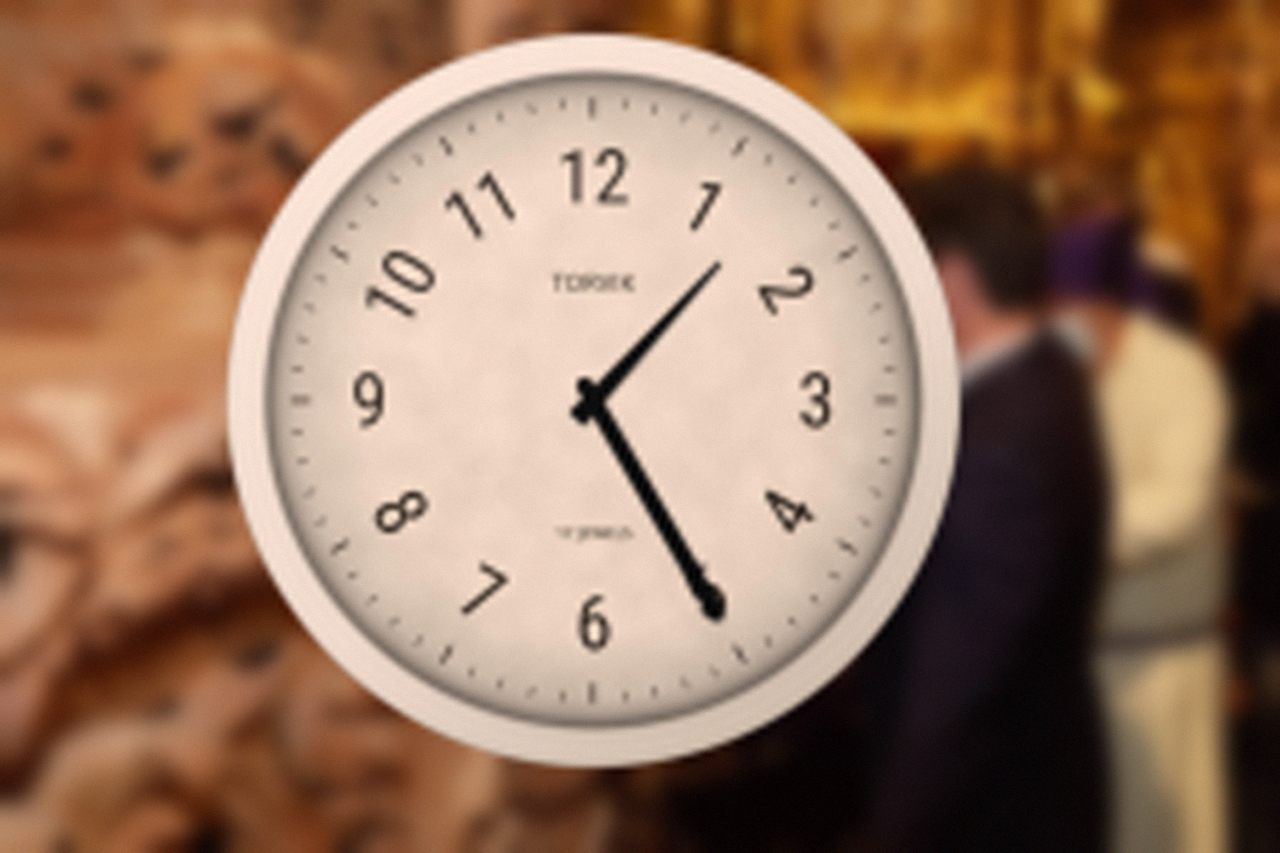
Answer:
1 h 25 min
